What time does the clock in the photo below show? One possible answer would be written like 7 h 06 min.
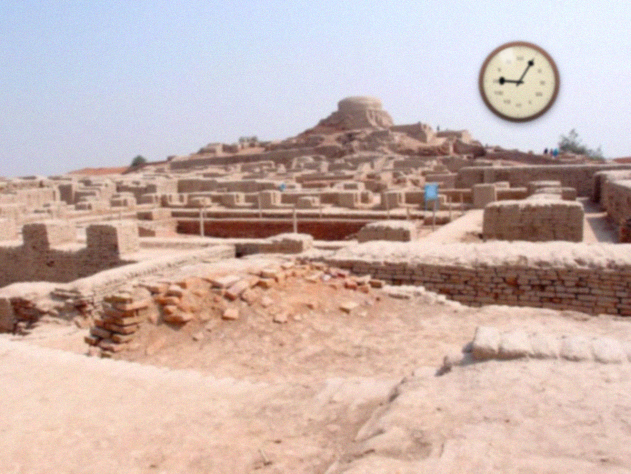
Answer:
9 h 05 min
